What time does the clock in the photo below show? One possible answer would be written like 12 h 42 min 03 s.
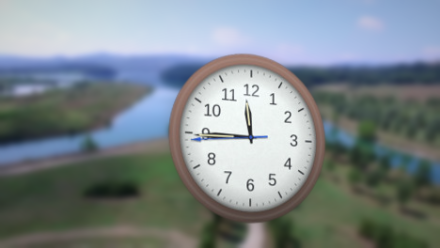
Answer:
11 h 44 min 44 s
